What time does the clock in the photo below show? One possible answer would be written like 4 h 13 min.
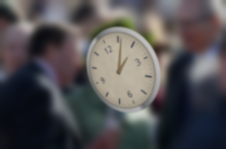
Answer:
2 h 06 min
